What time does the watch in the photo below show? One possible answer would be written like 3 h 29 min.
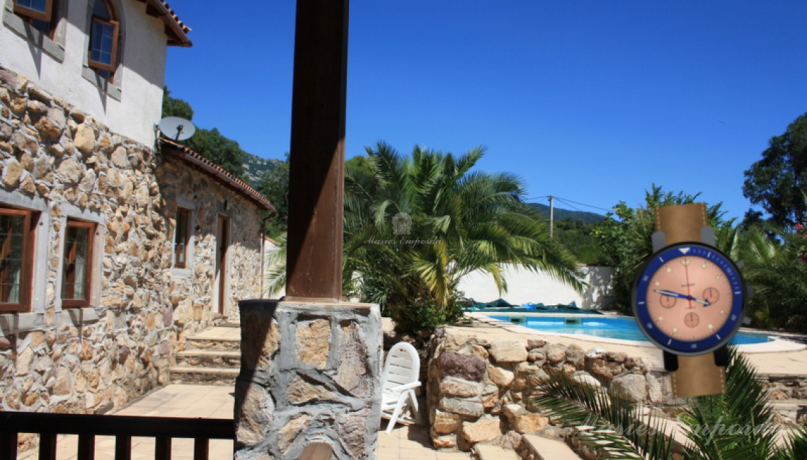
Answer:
3 h 48 min
